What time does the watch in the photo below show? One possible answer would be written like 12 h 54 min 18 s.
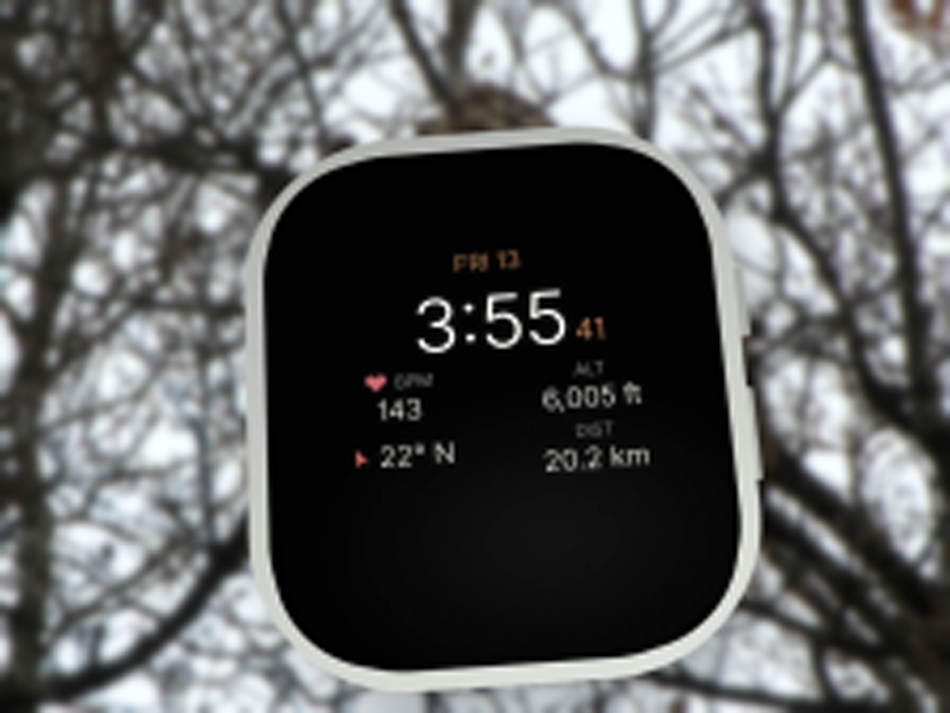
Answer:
3 h 55 min 41 s
